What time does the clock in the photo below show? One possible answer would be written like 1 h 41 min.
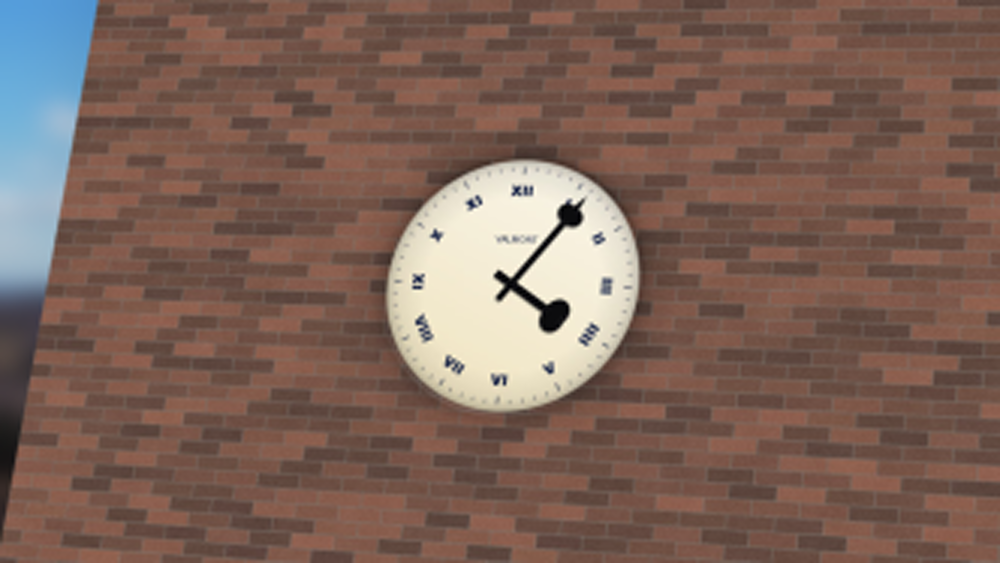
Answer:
4 h 06 min
